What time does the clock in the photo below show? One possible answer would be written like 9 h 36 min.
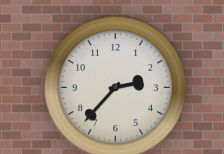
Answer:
2 h 37 min
